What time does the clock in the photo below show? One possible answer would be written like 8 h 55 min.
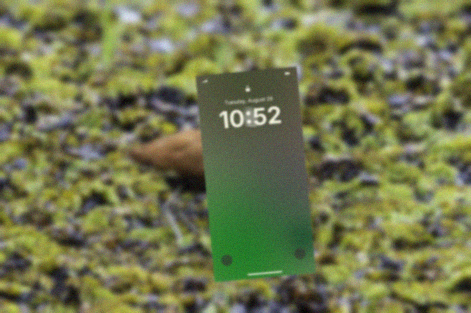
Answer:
10 h 52 min
